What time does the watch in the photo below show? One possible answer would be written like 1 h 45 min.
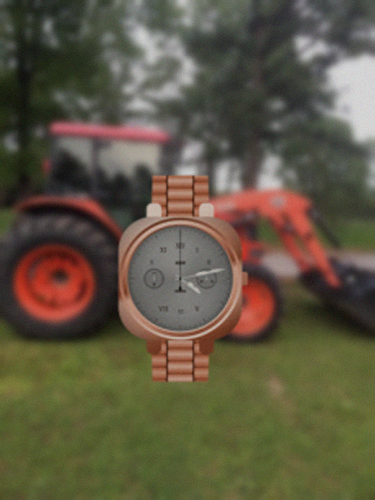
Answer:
4 h 13 min
